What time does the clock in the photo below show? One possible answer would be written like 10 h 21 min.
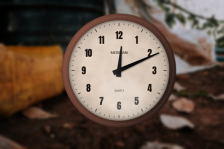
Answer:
12 h 11 min
